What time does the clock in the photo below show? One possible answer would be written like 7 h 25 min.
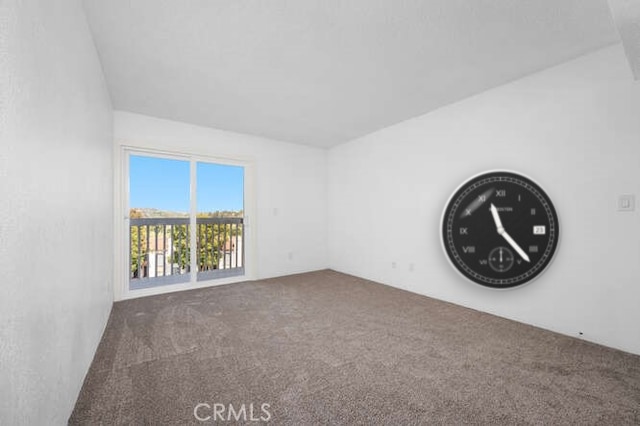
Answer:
11 h 23 min
